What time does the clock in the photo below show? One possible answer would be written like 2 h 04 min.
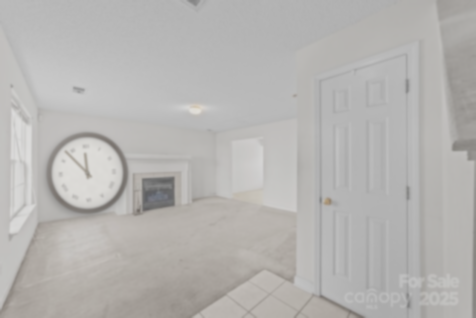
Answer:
11 h 53 min
